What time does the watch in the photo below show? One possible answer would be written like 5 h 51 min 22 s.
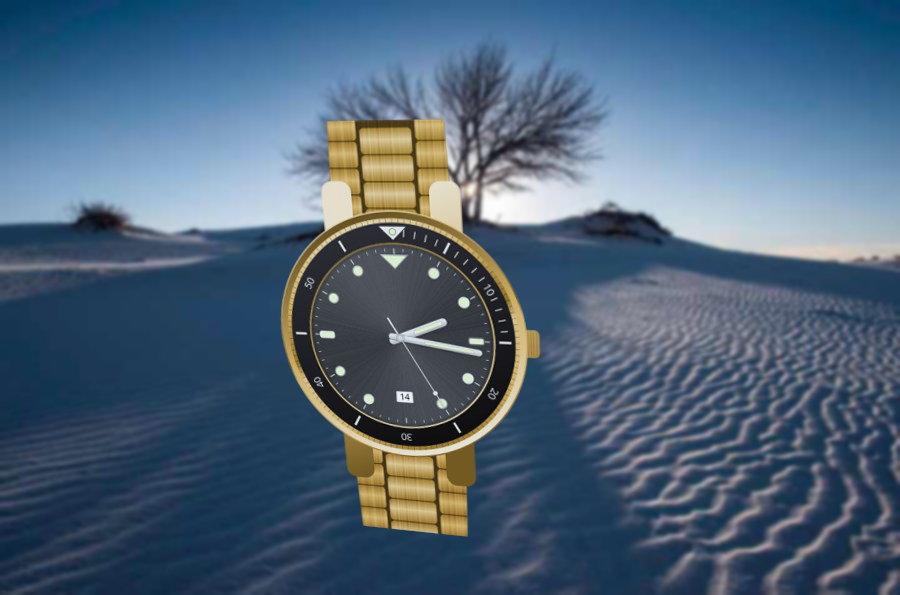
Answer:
2 h 16 min 25 s
